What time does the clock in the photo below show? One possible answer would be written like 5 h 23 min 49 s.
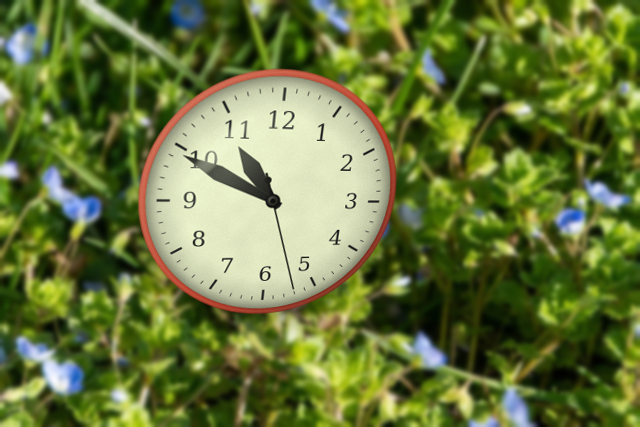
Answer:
10 h 49 min 27 s
